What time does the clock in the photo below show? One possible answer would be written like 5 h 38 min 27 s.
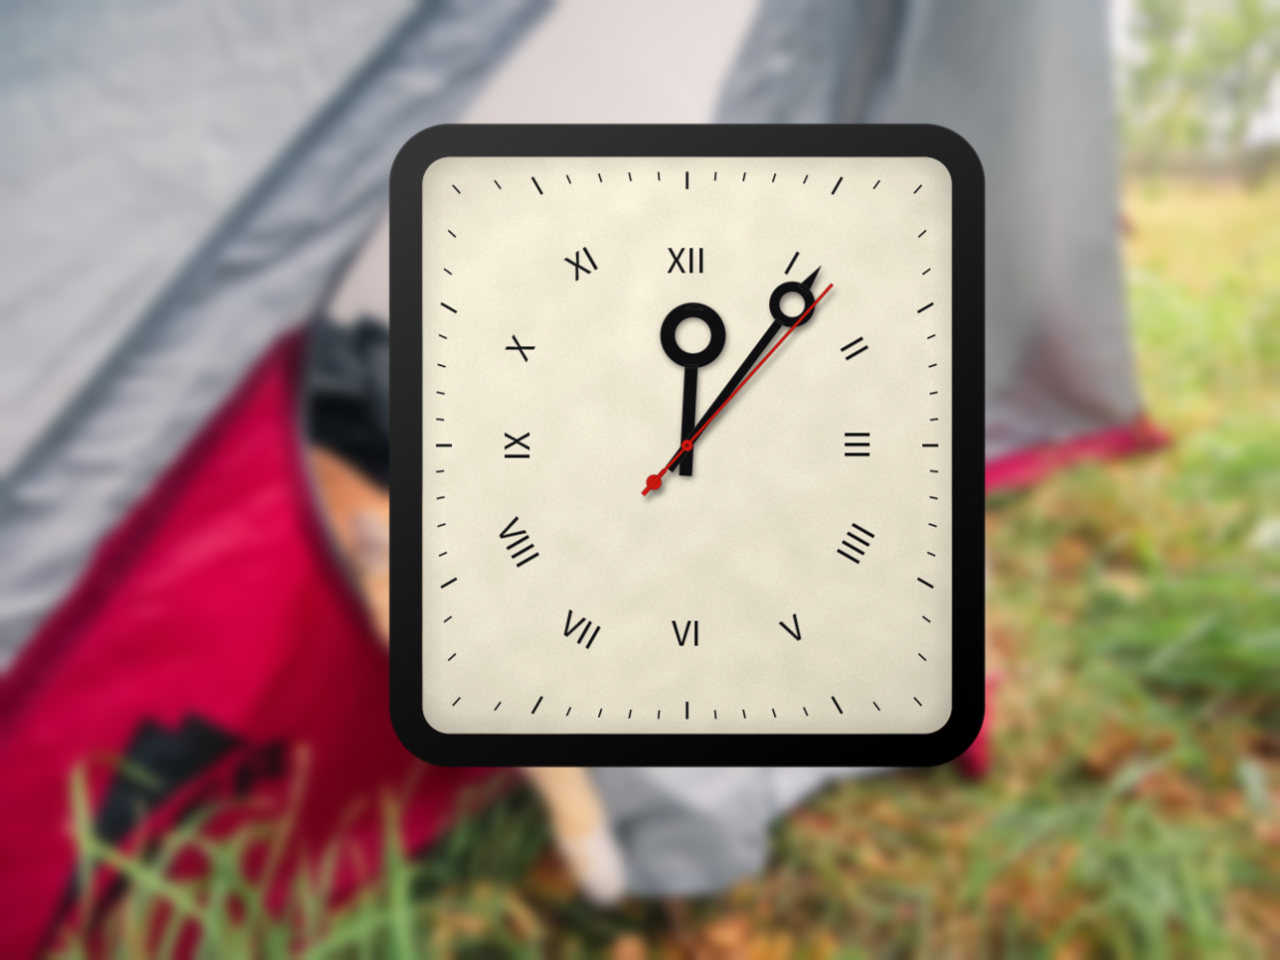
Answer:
12 h 06 min 07 s
